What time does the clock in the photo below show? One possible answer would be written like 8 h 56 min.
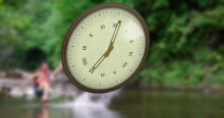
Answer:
7 h 01 min
